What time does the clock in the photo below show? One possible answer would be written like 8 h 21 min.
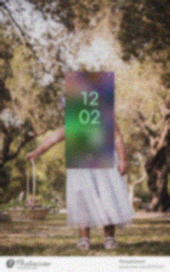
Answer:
12 h 02 min
